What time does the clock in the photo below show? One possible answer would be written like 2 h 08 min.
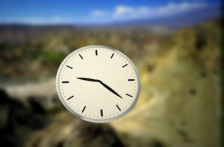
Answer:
9 h 22 min
